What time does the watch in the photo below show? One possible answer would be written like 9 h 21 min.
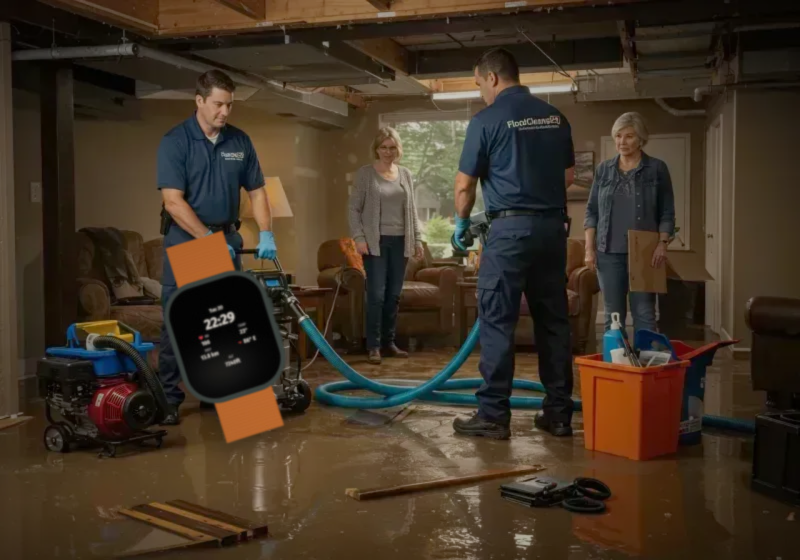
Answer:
22 h 29 min
